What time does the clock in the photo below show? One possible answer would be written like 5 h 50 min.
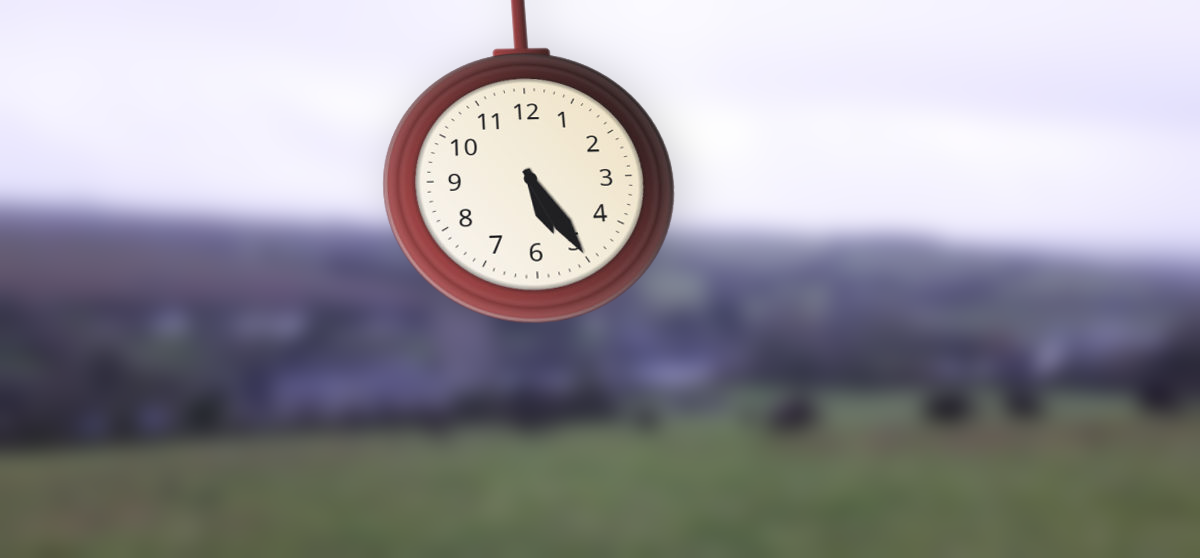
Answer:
5 h 25 min
